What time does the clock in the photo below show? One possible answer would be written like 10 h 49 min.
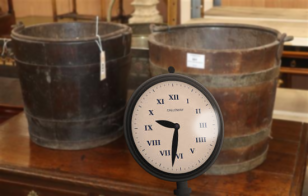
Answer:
9 h 32 min
